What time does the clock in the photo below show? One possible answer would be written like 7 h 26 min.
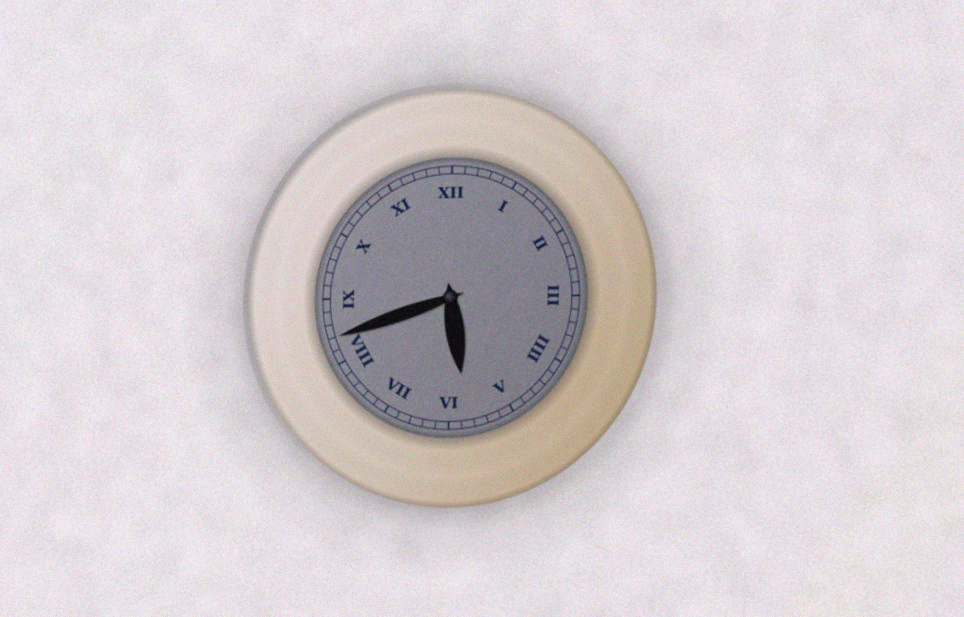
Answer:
5 h 42 min
